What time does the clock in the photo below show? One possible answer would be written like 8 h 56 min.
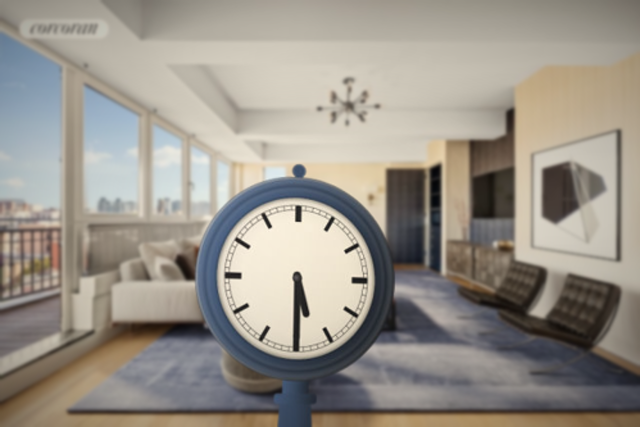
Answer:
5 h 30 min
